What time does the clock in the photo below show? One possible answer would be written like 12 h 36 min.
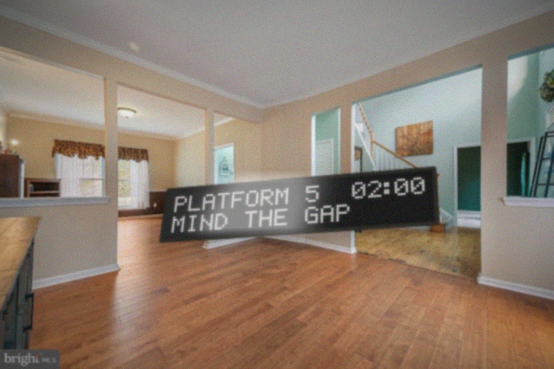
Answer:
2 h 00 min
